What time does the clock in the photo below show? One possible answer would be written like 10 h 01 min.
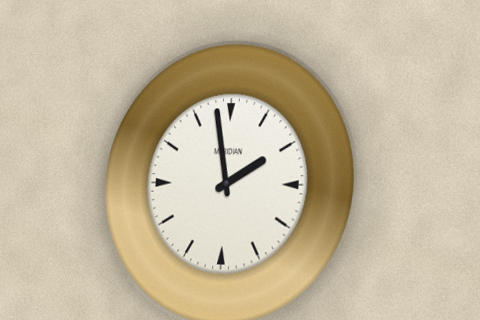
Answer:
1 h 58 min
